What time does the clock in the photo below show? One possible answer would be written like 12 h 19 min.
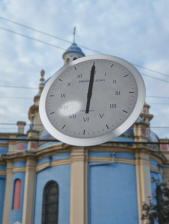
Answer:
6 h 00 min
